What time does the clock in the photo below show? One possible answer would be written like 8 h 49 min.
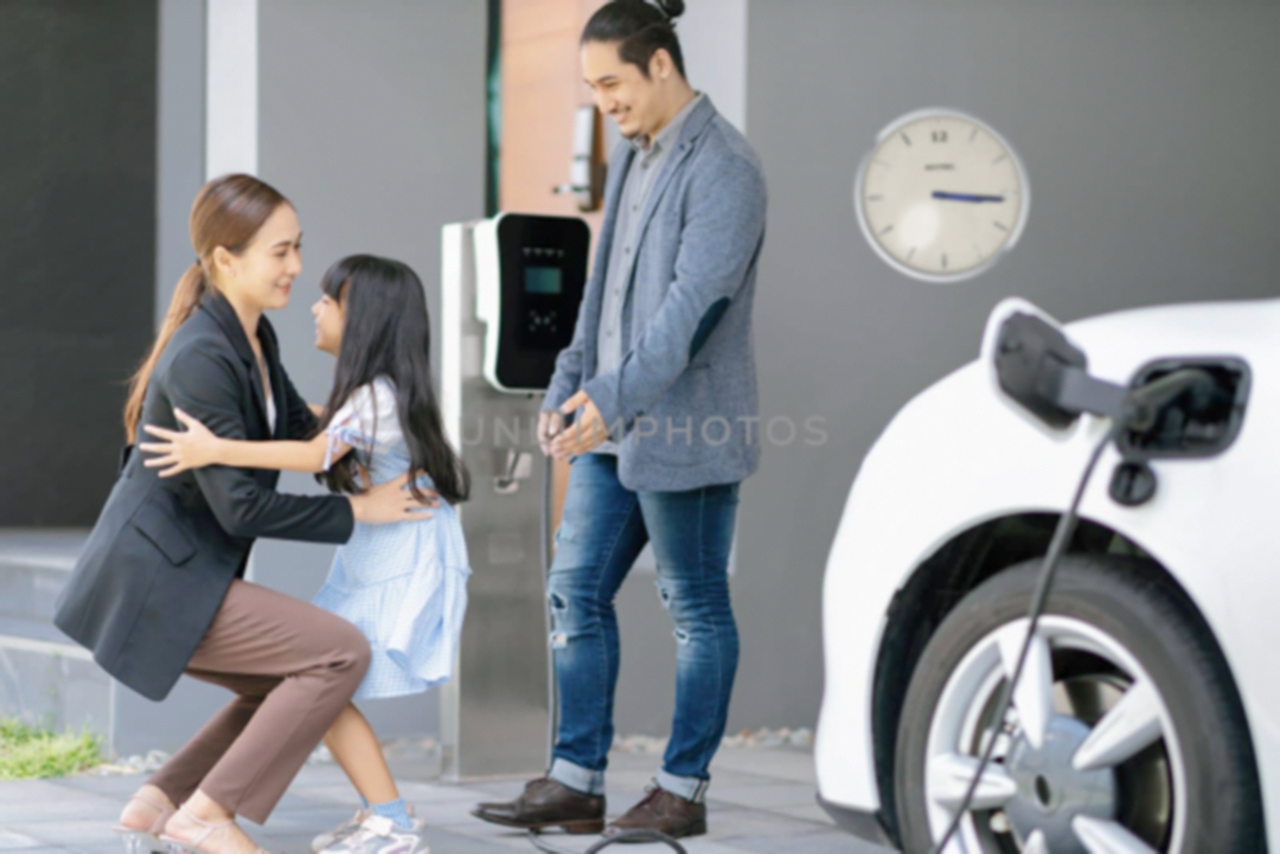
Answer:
3 h 16 min
